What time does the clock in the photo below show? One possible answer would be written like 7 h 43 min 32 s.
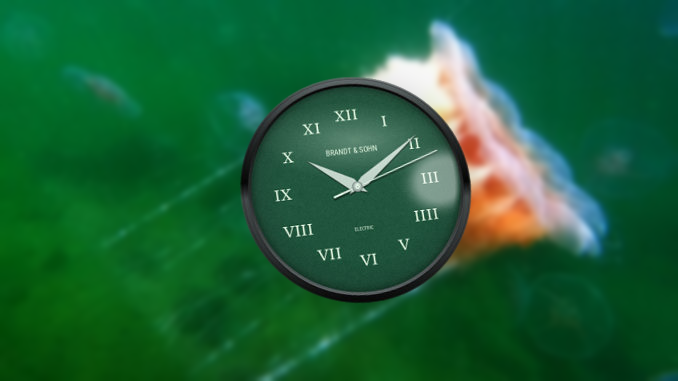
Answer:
10 h 09 min 12 s
